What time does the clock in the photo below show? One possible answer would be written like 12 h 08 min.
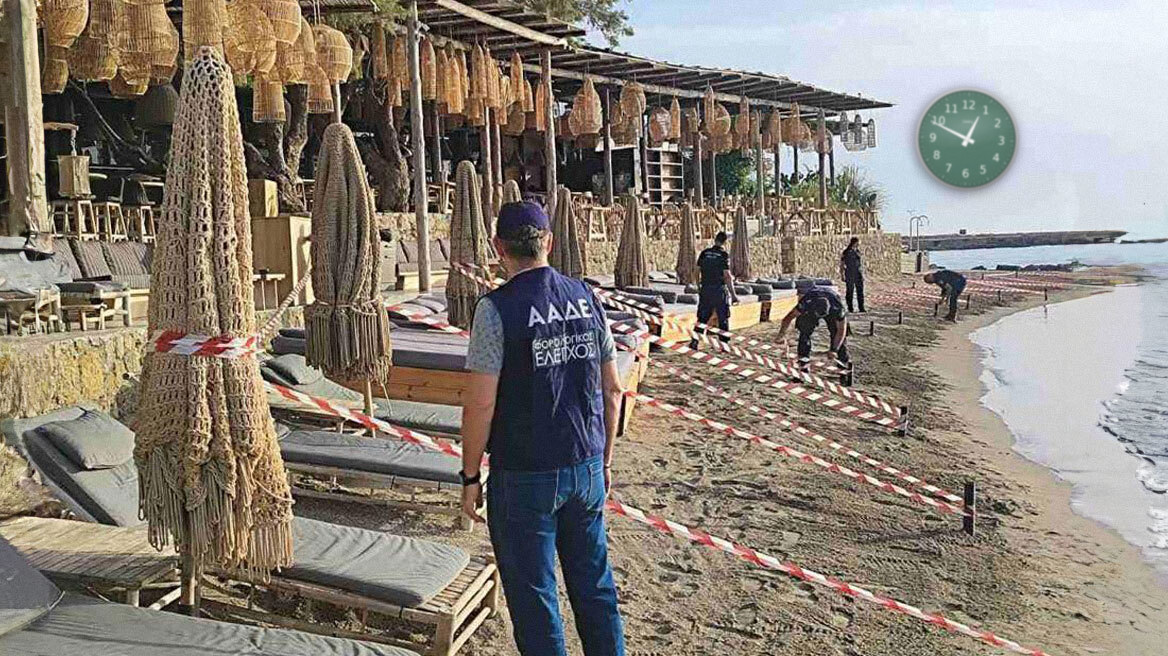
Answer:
12 h 49 min
